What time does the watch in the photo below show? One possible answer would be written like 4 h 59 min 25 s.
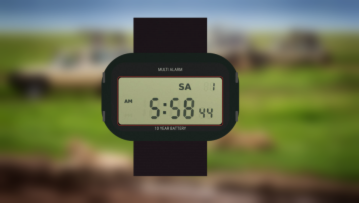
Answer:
5 h 58 min 44 s
